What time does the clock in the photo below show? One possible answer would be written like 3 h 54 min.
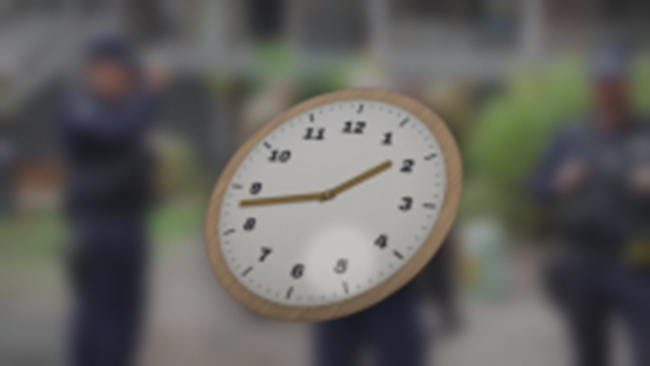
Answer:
1 h 43 min
